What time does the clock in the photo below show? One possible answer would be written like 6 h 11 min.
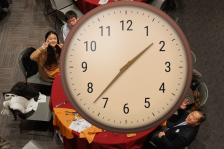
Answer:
1 h 37 min
